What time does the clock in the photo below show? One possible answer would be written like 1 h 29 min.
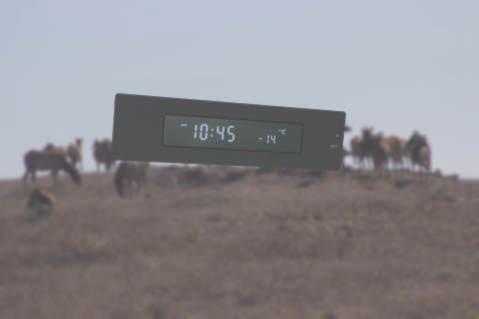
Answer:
10 h 45 min
